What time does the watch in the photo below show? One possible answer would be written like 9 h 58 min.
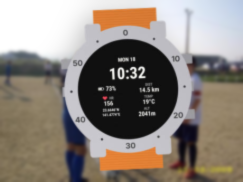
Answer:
10 h 32 min
